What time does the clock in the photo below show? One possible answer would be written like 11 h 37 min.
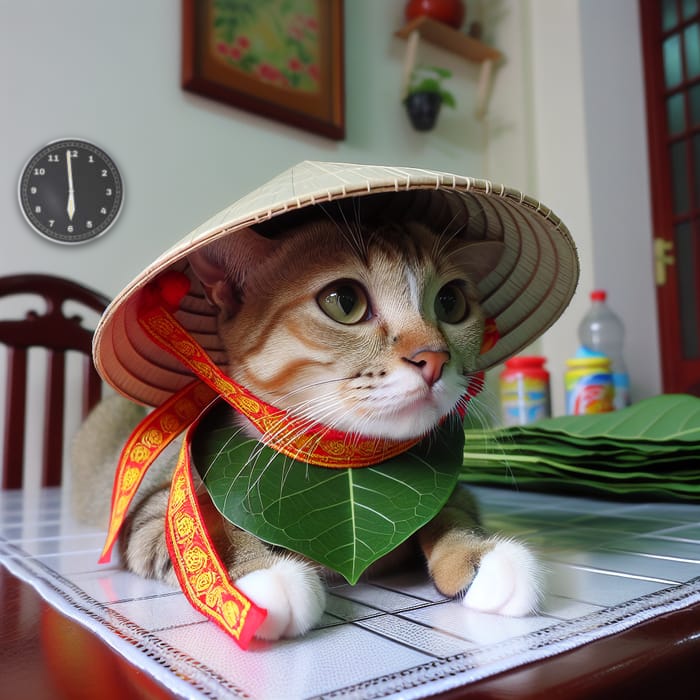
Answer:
5 h 59 min
